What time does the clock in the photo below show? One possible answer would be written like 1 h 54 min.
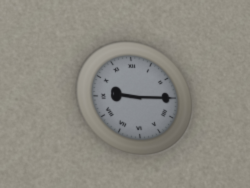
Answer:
9 h 15 min
